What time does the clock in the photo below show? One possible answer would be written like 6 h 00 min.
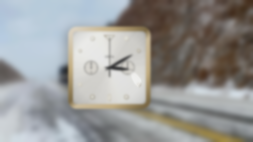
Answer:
3 h 10 min
